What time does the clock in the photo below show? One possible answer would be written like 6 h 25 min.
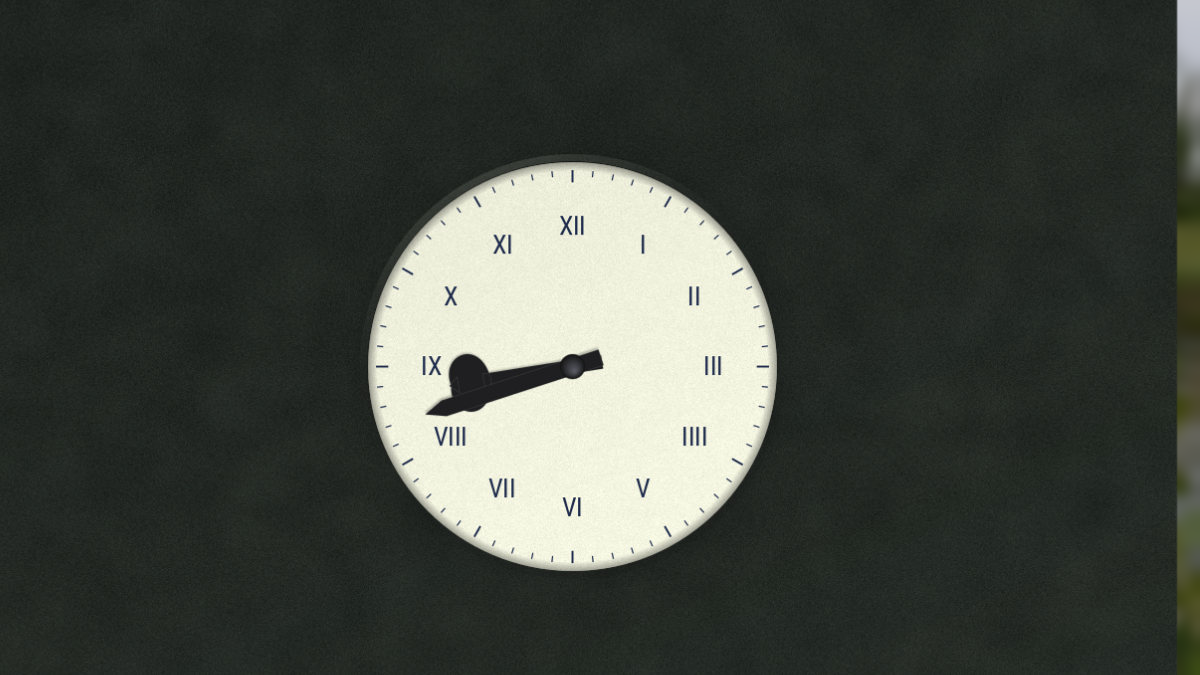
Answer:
8 h 42 min
